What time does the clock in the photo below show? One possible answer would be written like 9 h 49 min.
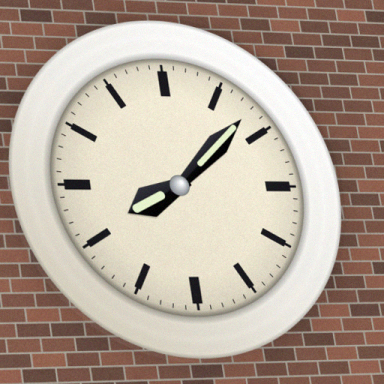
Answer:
8 h 08 min
